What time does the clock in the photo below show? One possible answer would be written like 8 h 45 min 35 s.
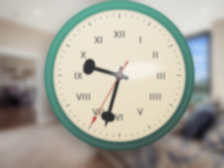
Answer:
9 h 32 min 35 s
